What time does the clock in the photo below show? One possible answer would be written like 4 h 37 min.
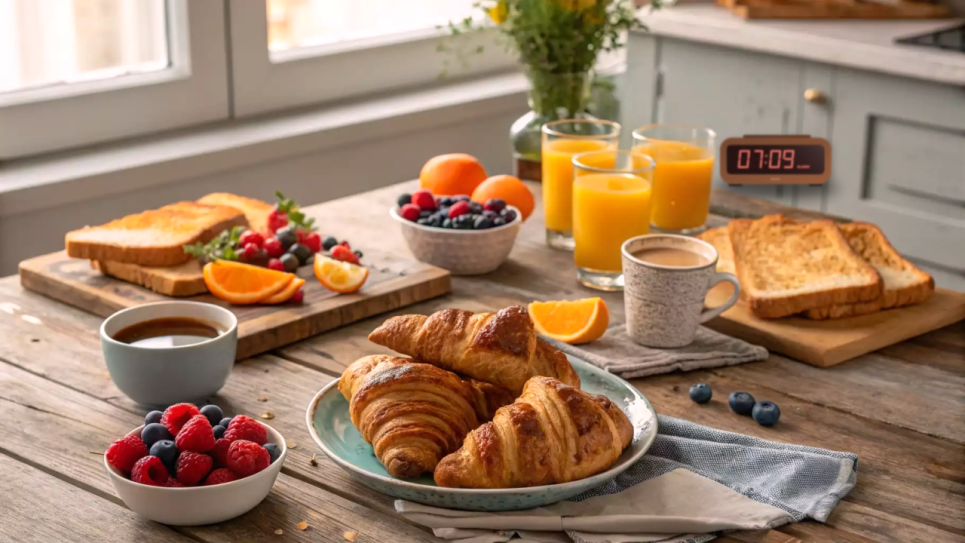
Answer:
7 h 09 min
